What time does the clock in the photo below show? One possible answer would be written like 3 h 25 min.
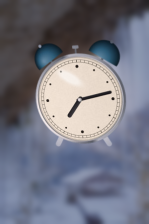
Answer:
7 h 13 min
